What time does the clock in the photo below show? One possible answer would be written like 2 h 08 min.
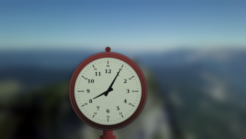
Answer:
8 h 05 min
